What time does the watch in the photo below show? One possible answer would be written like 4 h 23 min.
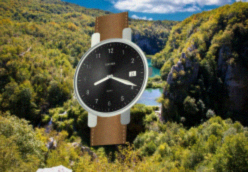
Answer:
8 h 19 min
